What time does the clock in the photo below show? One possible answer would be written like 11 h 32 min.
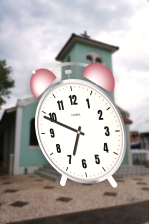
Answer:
6 h 49 min
